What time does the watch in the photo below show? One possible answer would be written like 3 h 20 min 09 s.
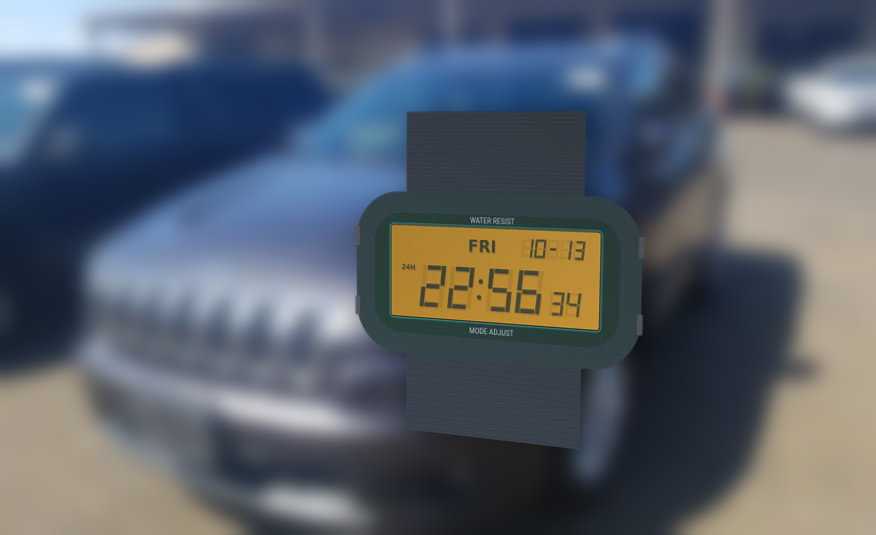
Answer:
22 h 56 min 34 s
